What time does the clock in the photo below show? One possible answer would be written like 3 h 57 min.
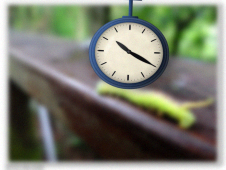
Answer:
10 h 20 min
